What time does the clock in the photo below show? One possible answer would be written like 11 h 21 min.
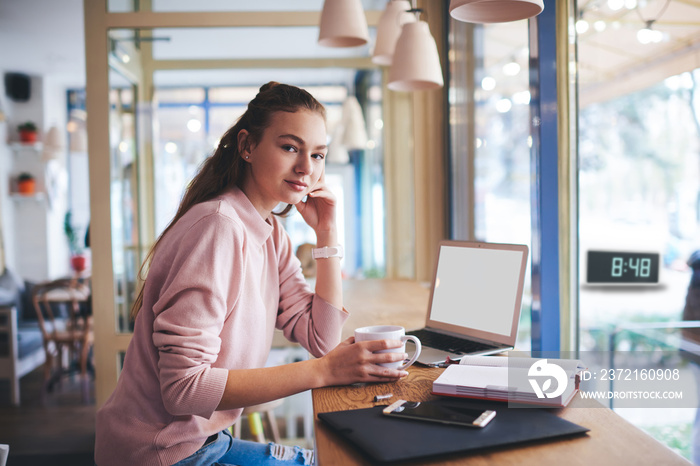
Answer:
8 h 48 min
